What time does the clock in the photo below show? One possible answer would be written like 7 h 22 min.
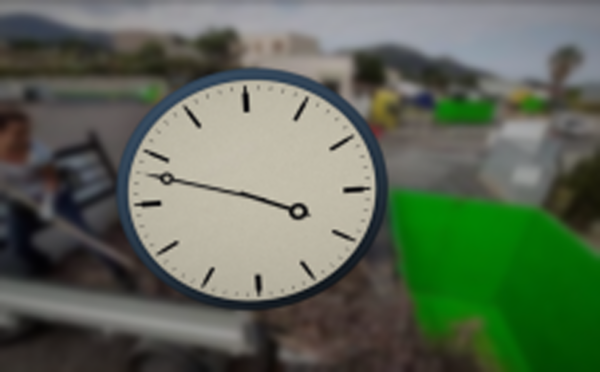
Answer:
3 h 48 min
